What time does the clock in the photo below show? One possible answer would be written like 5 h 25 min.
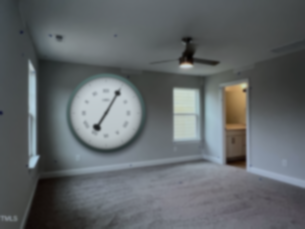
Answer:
7 h 05 min
